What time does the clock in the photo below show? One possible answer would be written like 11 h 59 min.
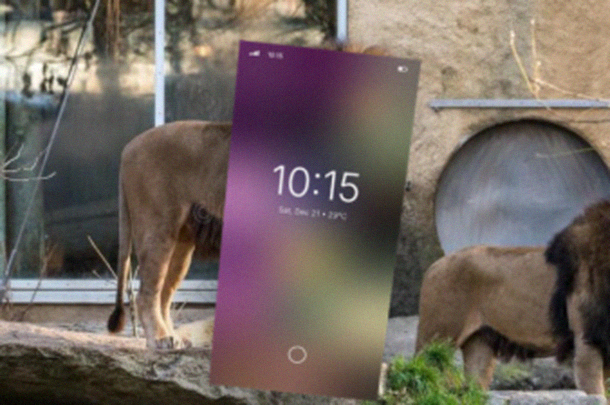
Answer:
10 h 15 min
